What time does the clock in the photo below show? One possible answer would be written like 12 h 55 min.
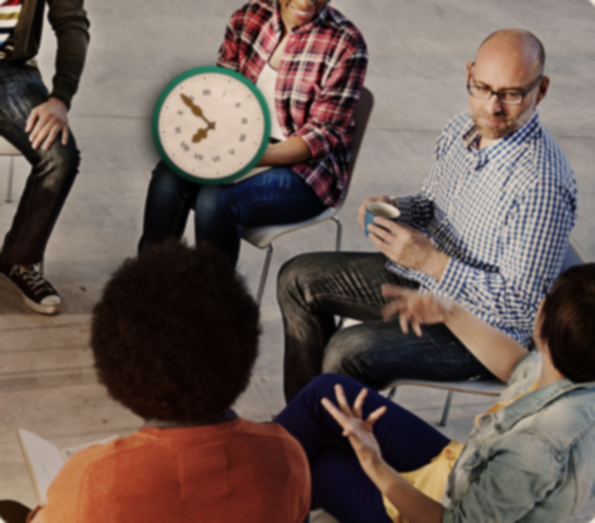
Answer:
7 h 54 min
